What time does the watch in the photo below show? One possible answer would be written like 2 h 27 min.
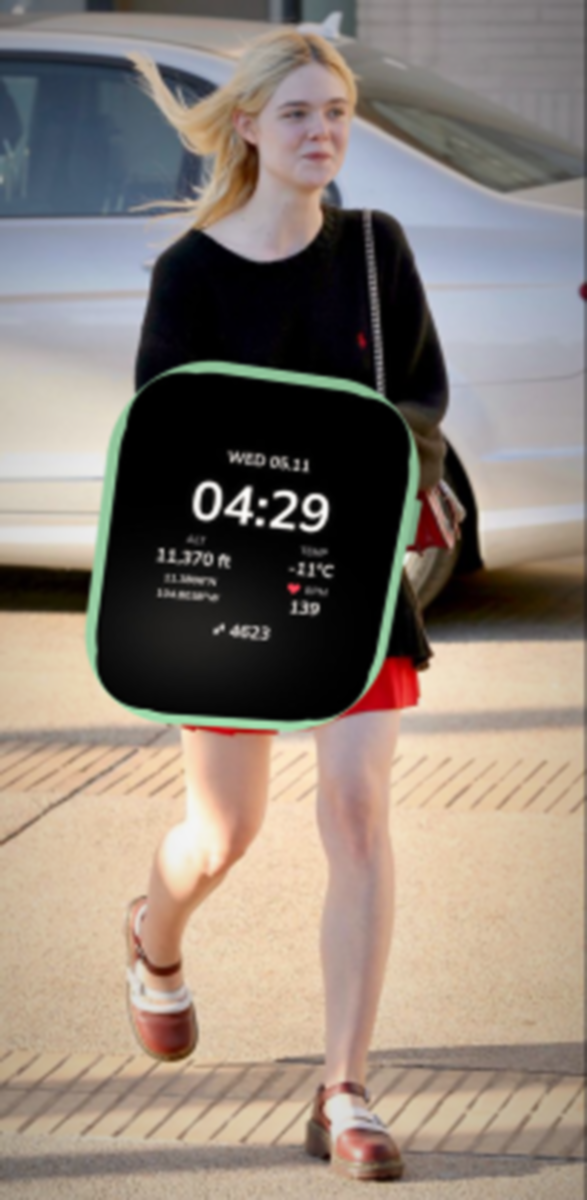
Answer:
4 h 29 min
